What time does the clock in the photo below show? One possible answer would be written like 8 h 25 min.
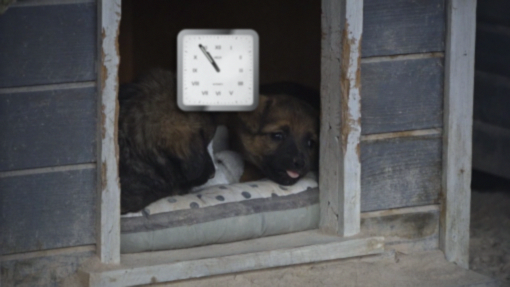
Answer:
10 h 54 min
